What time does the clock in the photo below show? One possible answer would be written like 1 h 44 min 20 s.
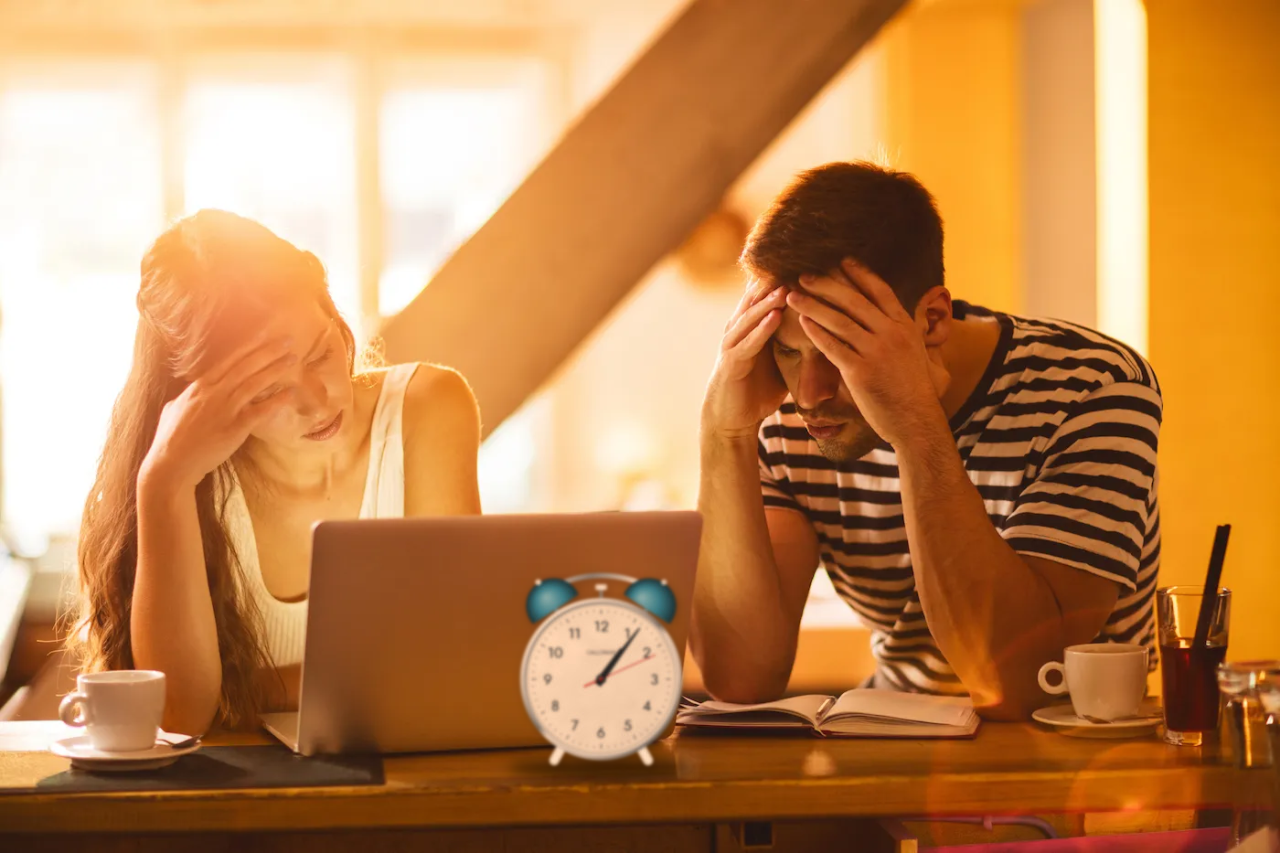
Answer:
1 h 06 min 11 s
